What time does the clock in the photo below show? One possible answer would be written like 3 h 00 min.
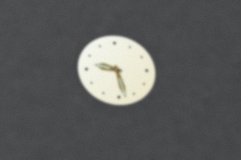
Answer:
9 h 28 min
